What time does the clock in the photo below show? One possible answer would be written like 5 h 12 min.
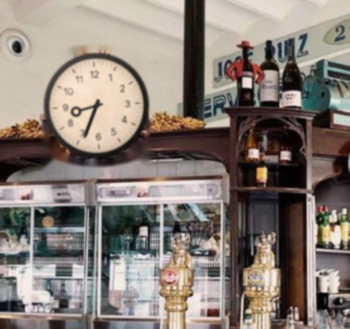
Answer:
8 h 34 min
